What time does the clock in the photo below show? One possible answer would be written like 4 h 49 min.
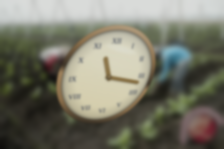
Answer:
11 h 17 min
